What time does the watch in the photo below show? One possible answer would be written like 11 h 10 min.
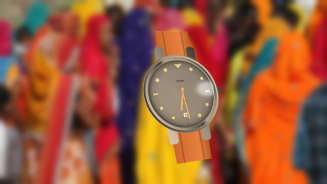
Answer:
6 h 29 min
